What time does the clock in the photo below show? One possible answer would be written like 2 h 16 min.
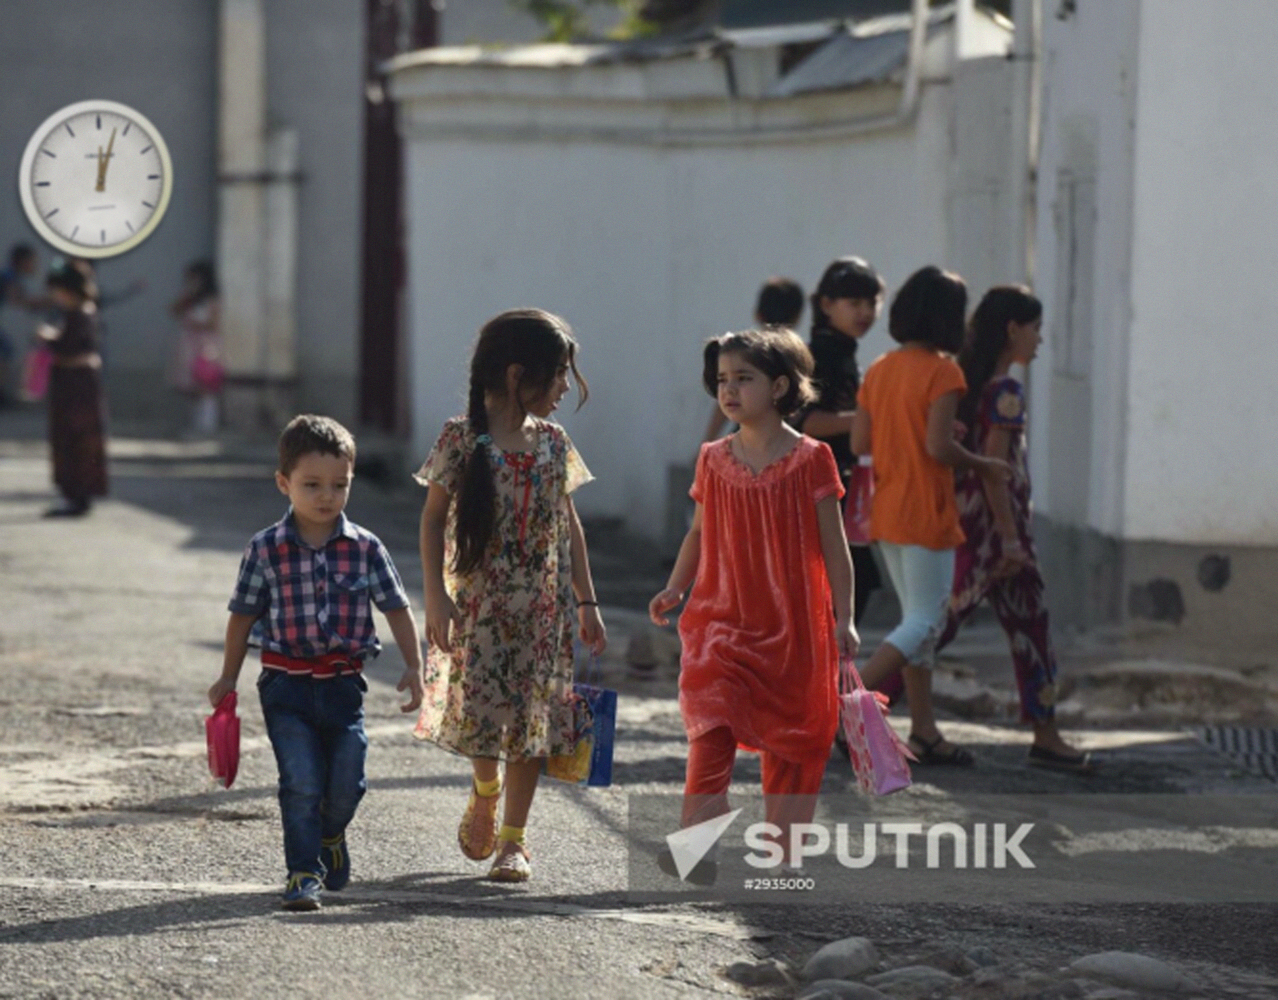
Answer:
12 h 03 min
